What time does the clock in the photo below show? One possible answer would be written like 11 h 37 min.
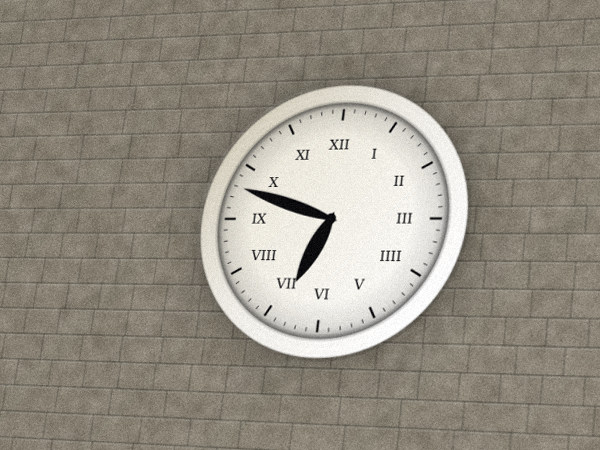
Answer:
6 h 48 min
